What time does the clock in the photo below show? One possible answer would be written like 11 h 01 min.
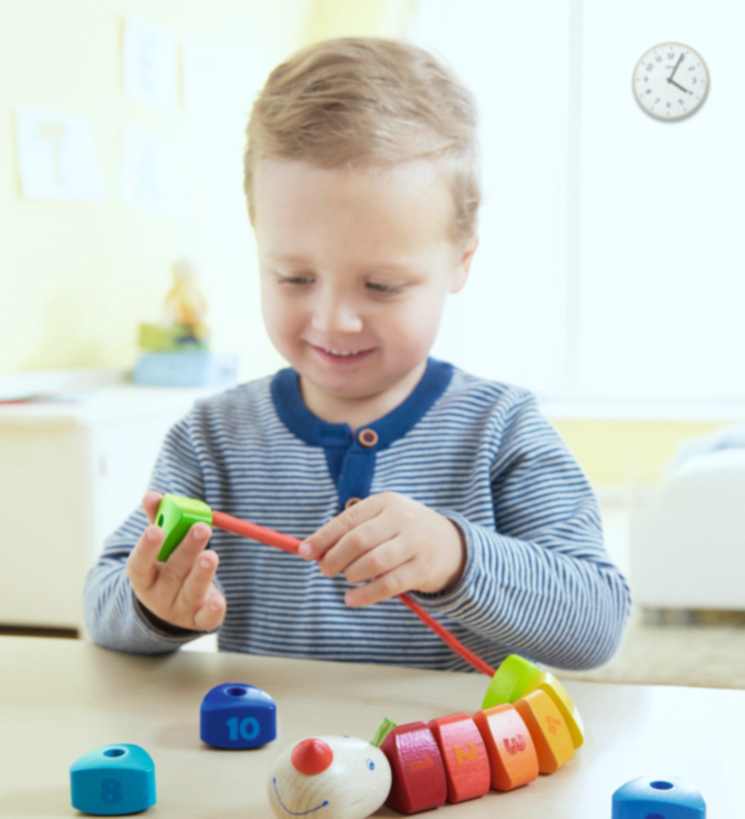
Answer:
4 h 04 min
